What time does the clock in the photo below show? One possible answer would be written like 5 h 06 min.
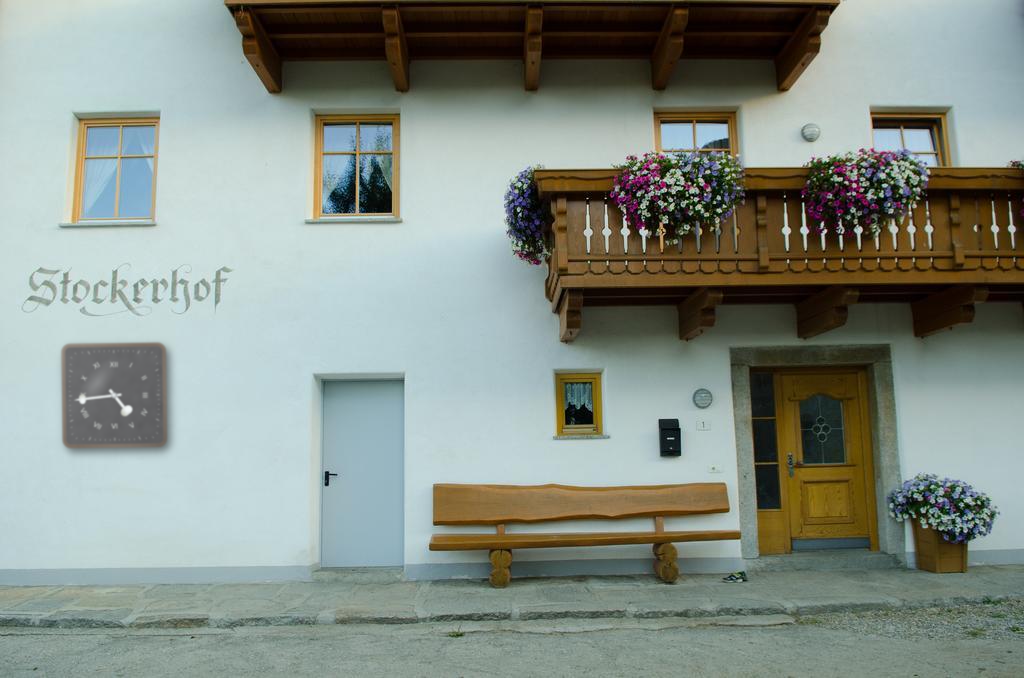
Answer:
4 h 44 min
